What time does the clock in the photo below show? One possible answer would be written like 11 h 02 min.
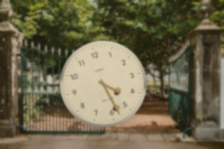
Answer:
4 h 28 min
